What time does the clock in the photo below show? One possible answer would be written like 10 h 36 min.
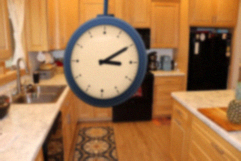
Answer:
3 h 10 min
